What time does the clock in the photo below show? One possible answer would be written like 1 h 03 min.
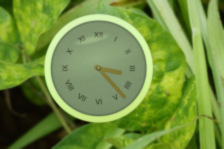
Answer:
3 h 23 min
